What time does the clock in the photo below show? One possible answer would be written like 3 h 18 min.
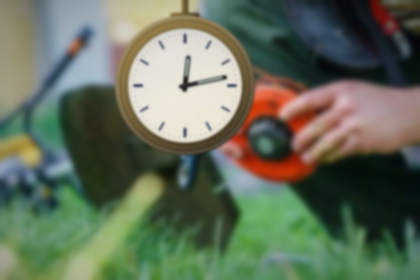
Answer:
12 h 13 min
